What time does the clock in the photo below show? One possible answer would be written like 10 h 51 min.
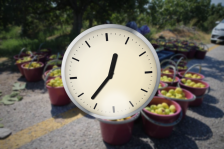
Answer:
12 h 37 min
